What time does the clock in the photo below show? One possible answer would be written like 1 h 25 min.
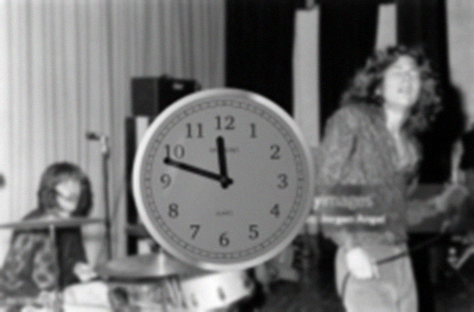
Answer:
11 h 48 min
